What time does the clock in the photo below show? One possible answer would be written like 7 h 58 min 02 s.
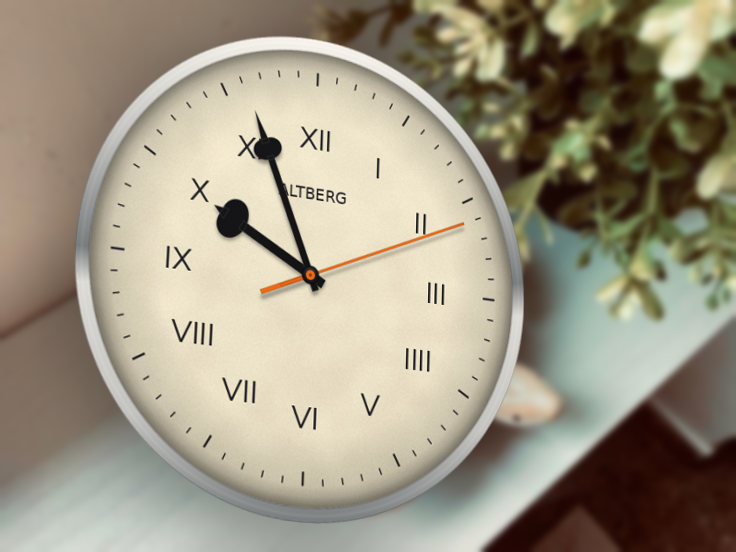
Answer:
9 h 56 min 11 s
